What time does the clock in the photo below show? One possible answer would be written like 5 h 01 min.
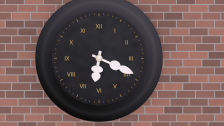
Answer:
6 h 19 min
